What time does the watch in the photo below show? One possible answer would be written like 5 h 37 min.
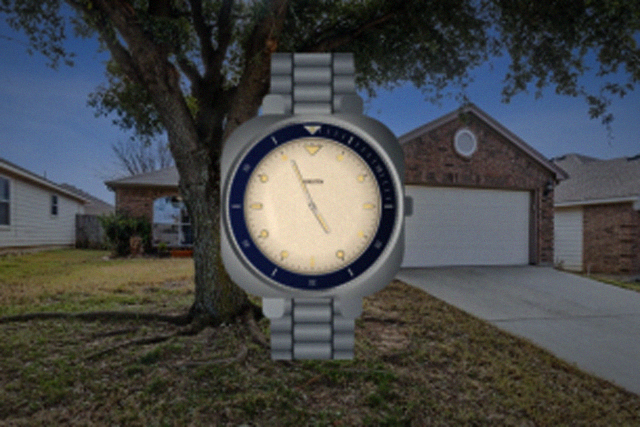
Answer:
4 h 56 min
